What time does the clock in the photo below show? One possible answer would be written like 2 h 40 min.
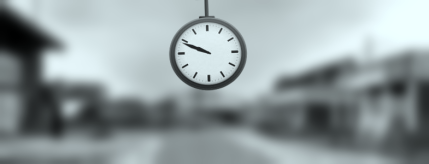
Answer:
9 h 49 min
